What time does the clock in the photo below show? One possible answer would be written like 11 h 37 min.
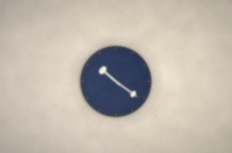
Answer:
10 h 21 min
